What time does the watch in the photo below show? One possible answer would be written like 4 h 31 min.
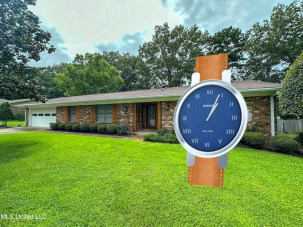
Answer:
1 h 04 min
